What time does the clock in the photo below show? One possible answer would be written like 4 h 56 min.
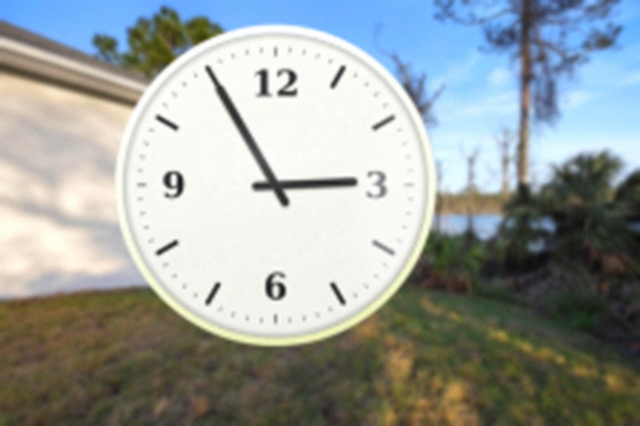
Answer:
2 h 55 min
